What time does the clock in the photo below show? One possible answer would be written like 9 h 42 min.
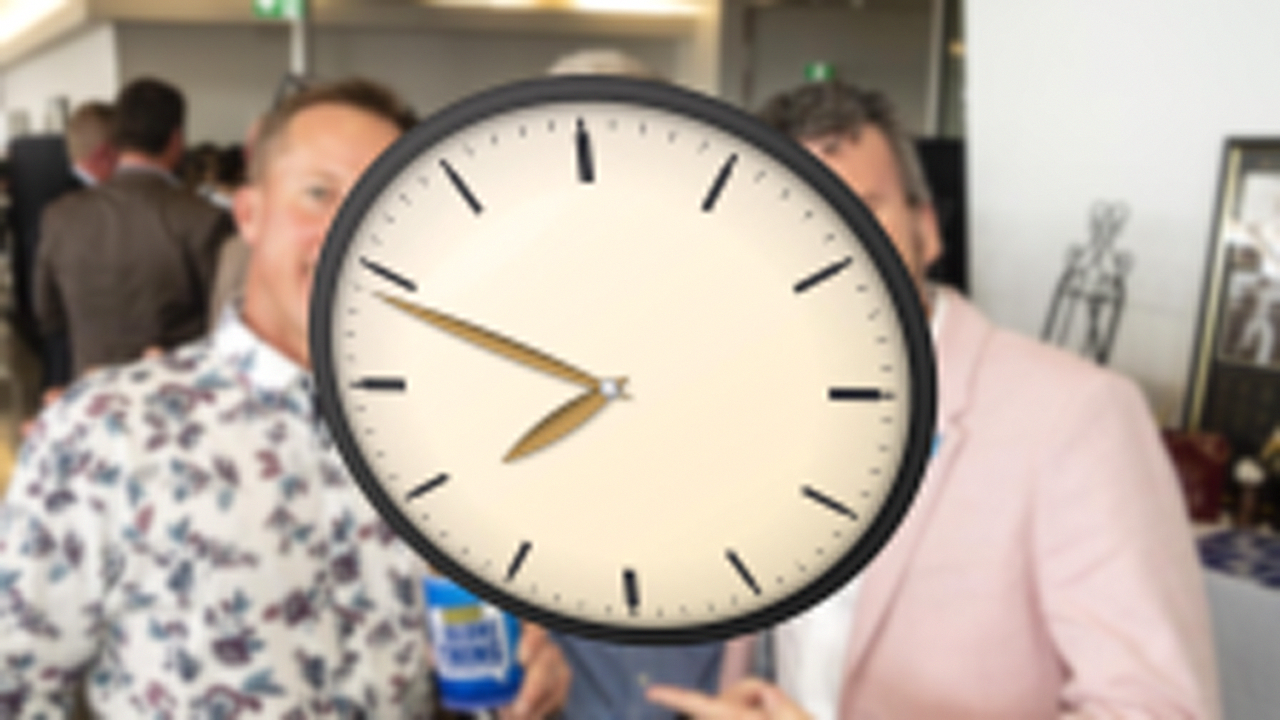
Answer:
7 h 49 min
